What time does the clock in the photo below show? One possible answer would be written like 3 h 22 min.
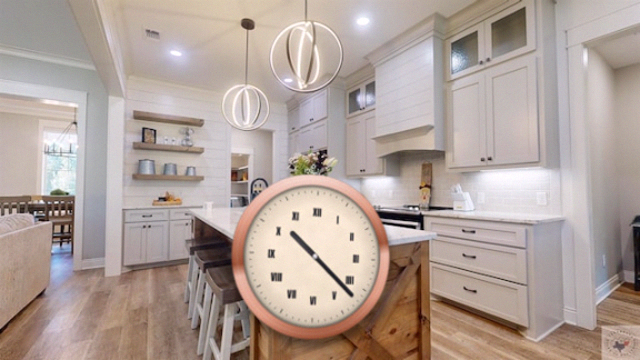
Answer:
10 h 22 min
